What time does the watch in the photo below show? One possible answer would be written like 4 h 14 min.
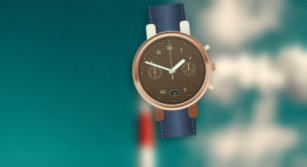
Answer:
1 h 49 min
